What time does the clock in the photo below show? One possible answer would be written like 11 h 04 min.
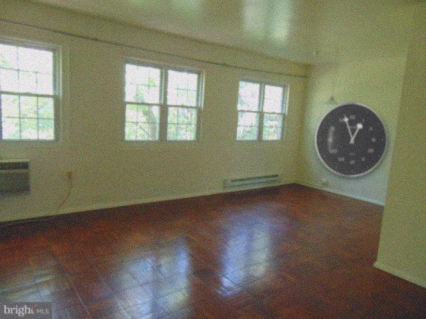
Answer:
12 h 57 min
